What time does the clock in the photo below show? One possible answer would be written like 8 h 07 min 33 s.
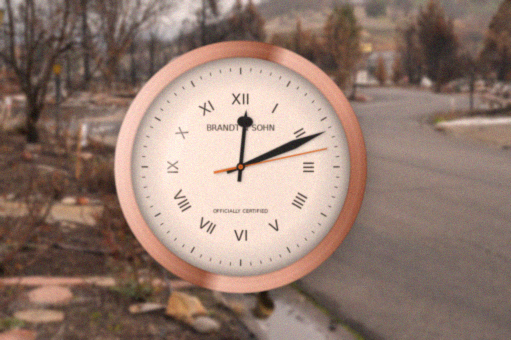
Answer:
12 h 11 min 13 s
